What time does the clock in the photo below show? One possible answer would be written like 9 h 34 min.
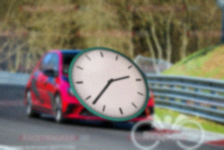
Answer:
2 h 38 min
